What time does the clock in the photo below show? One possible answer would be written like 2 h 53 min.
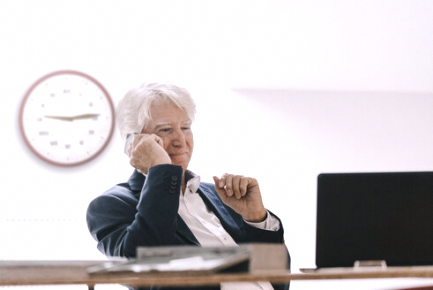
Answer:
9 h 14 min
